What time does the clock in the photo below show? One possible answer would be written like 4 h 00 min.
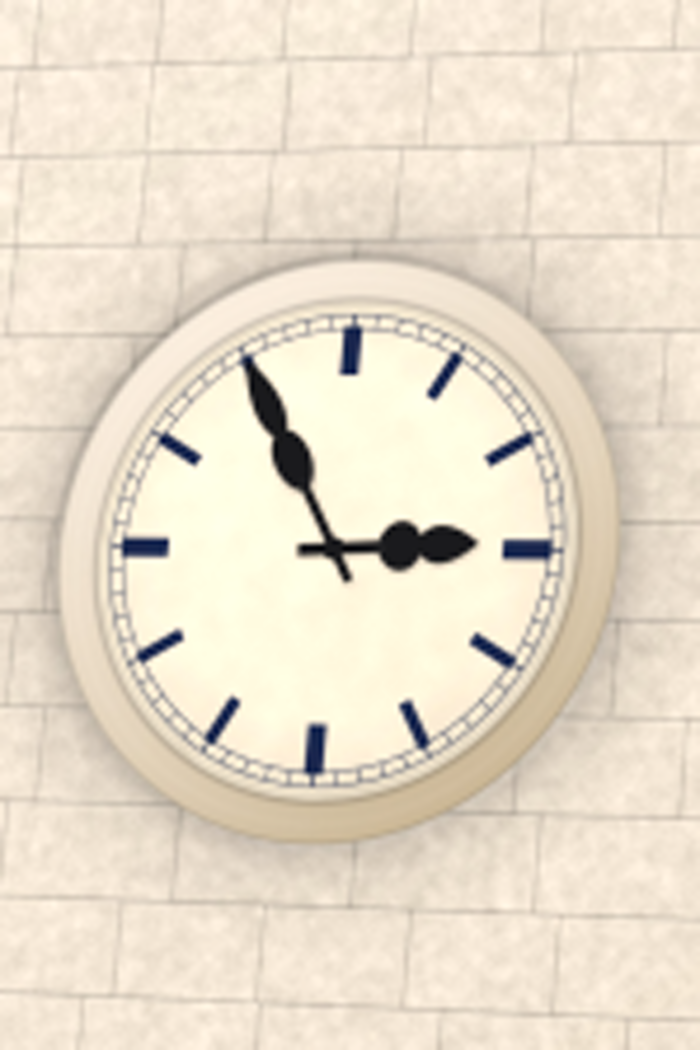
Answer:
2 h 55 min
